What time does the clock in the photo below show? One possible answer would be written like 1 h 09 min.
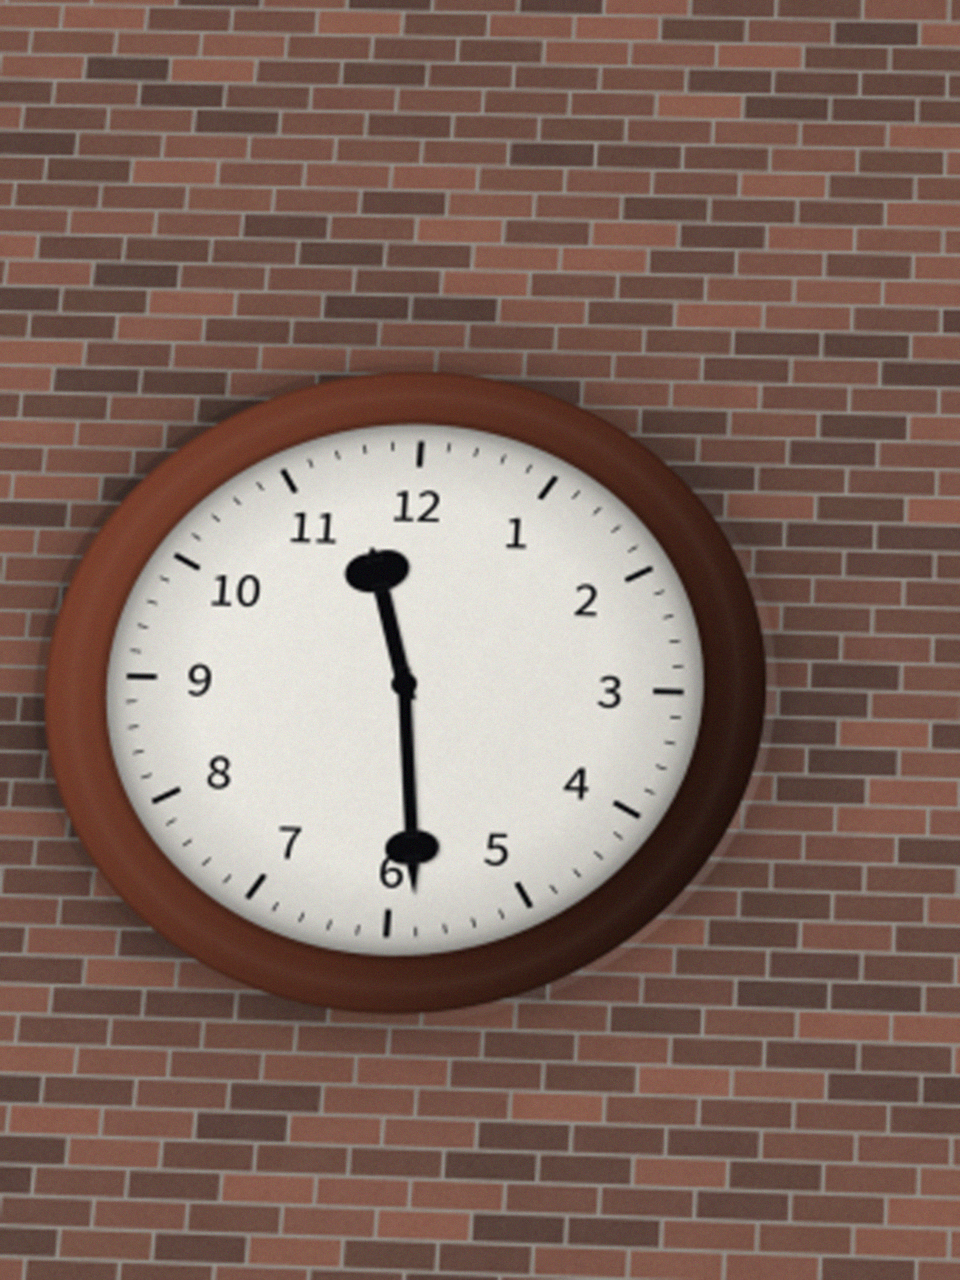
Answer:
11 h 29 min
